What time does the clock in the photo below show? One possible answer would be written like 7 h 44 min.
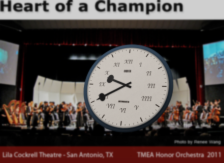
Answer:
9 h 40 min
